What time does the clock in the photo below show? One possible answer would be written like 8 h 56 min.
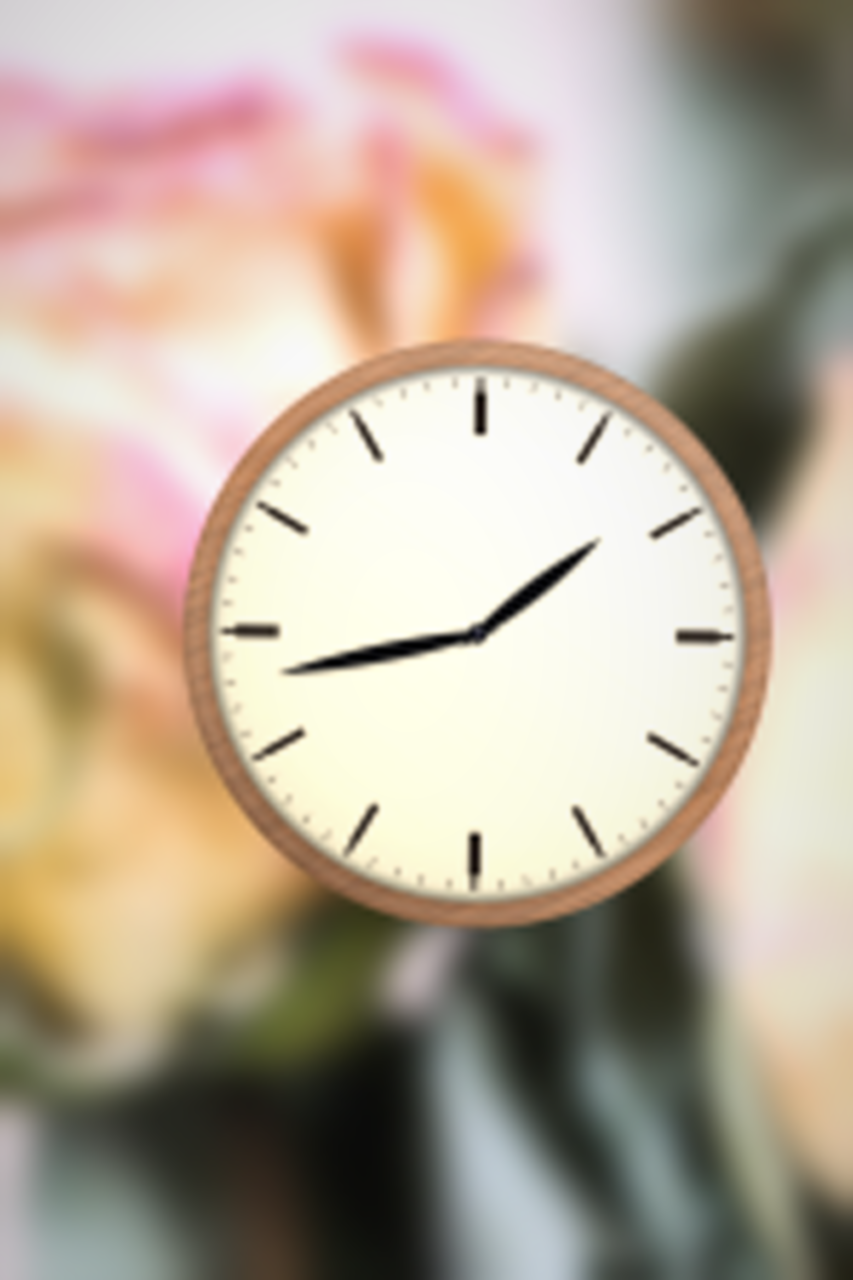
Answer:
1 h 43 min
